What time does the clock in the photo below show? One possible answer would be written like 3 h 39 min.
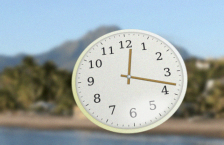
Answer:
12 h 18 min
